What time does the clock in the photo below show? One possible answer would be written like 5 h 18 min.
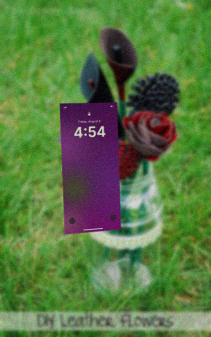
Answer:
4 h 54 min
